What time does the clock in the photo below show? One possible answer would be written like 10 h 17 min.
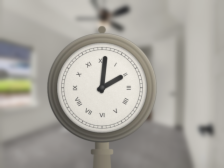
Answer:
2 h 01 min
